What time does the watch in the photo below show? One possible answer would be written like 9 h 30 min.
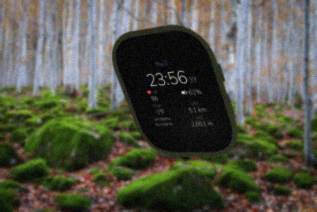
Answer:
23 h 56 min
